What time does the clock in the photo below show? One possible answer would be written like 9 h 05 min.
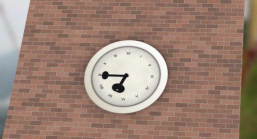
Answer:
6 h 45 min
